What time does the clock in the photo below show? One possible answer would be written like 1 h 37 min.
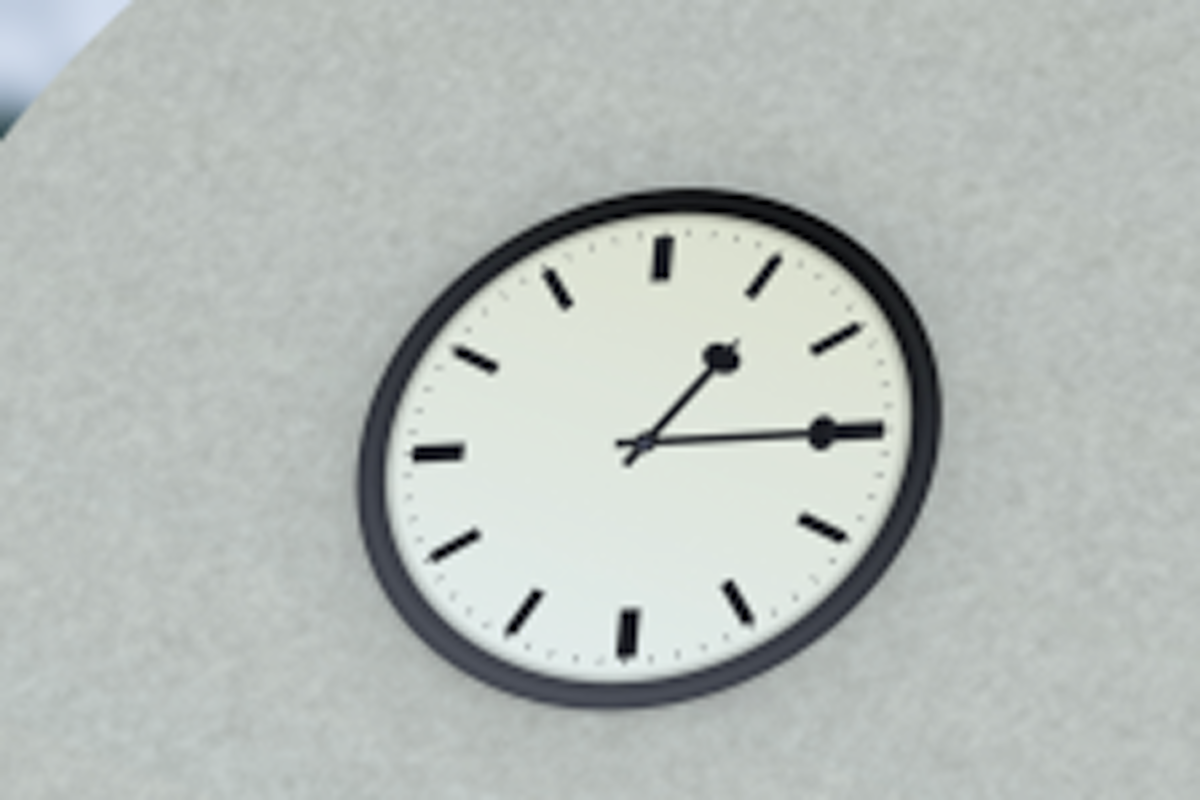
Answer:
1 h 15 min
